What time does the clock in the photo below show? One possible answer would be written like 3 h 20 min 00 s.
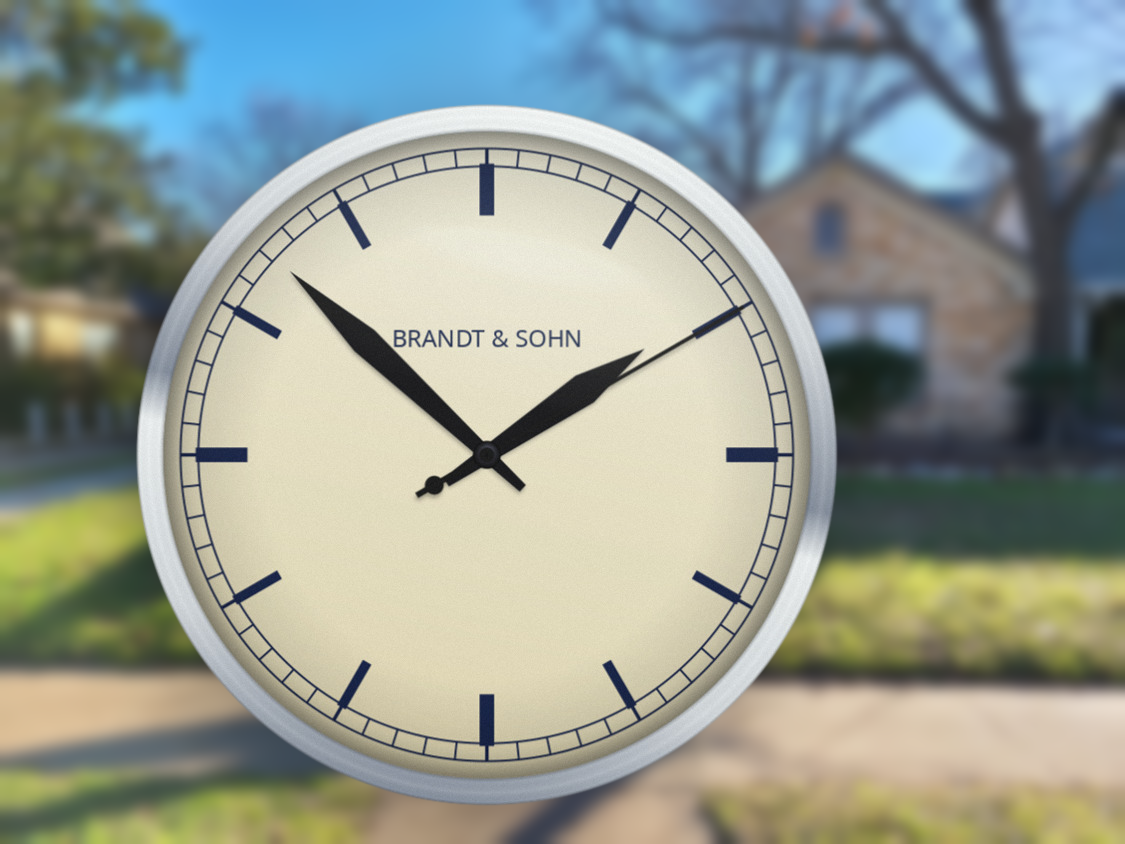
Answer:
1 h 52 min 10 s
